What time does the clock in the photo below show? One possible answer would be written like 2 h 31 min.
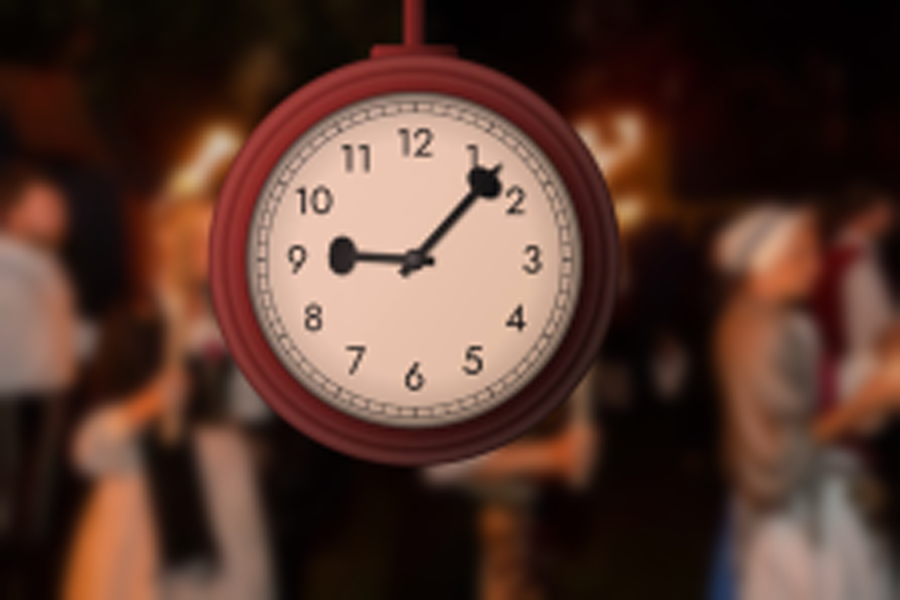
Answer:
9 h 07 min
